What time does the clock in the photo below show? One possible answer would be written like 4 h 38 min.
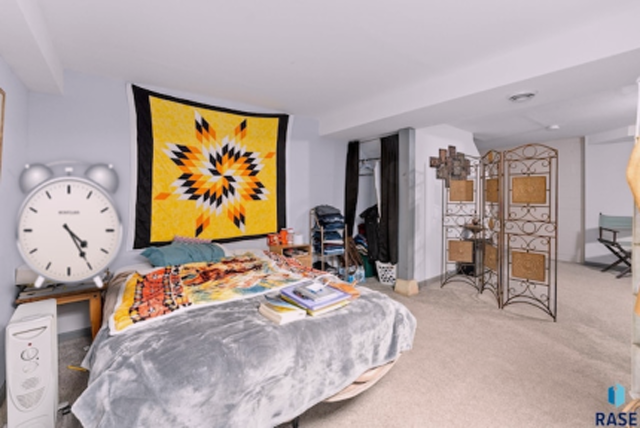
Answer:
4 h 25 min
